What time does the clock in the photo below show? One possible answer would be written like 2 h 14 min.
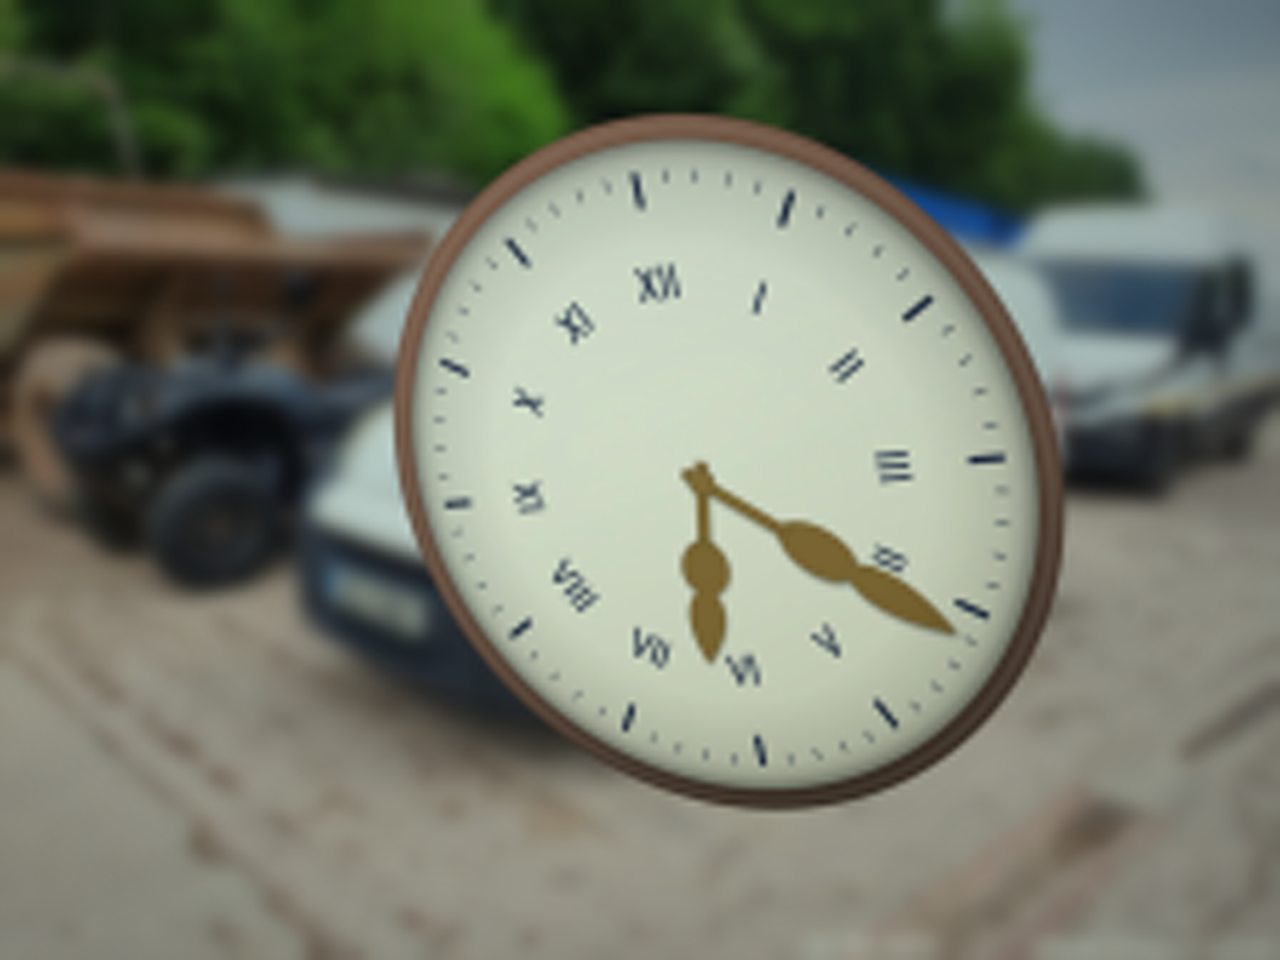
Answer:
6 h 21 min
